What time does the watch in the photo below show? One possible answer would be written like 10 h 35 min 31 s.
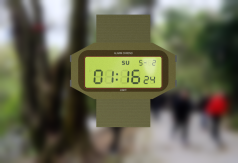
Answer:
1 h 16 min 24 s
